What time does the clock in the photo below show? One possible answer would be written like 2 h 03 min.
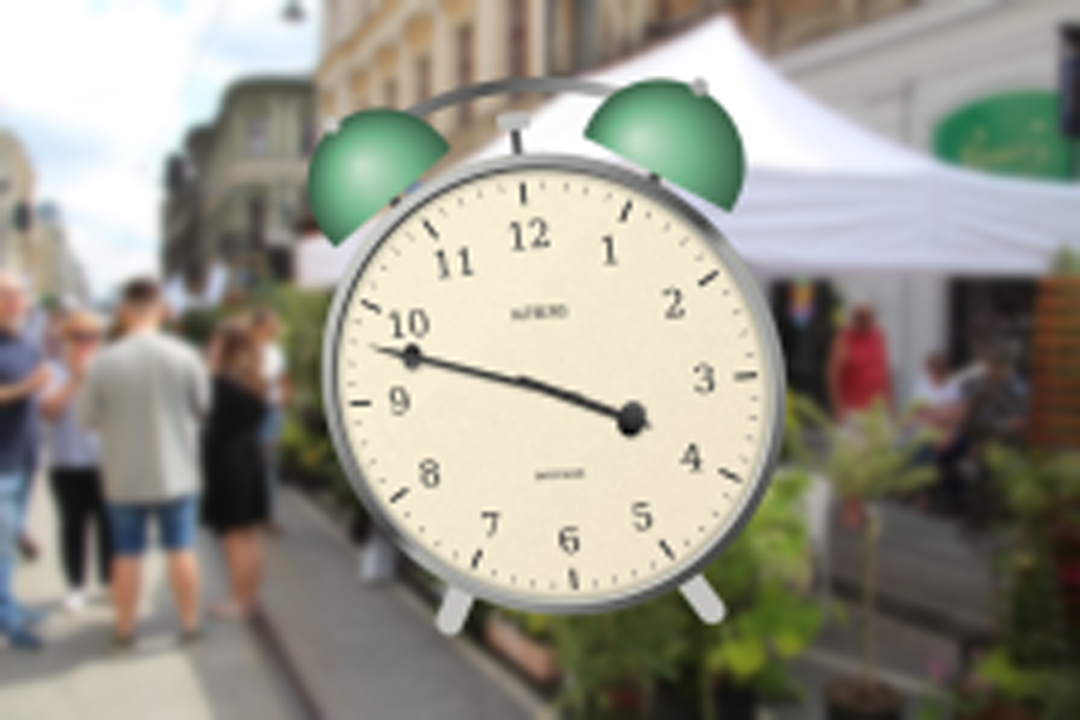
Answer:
3 h 48 min
